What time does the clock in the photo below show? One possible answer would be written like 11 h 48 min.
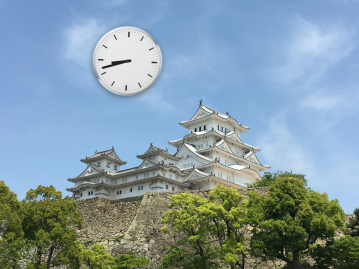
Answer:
8 h 42 min
